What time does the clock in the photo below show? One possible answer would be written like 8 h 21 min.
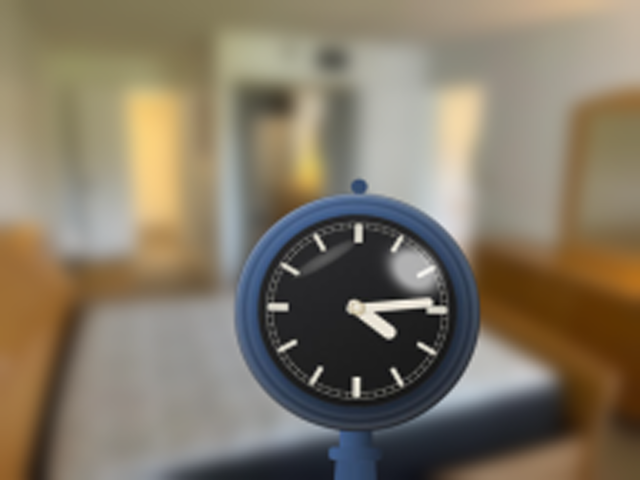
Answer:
4 h 14 min
